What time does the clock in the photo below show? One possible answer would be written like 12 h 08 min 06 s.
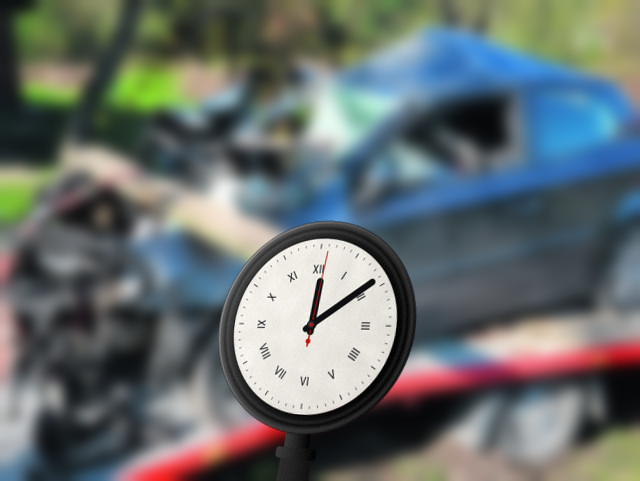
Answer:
12 h 09 min 01 s
